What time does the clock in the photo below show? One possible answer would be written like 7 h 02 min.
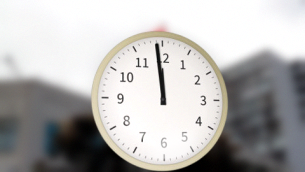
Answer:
11 h 59 min
